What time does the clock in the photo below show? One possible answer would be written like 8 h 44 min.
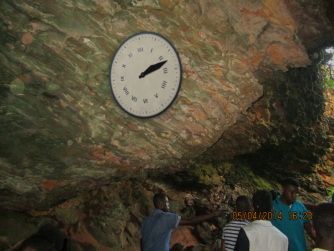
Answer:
2 h 12 min
